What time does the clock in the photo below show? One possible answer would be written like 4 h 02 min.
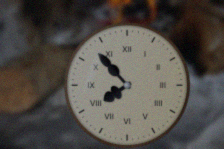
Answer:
7 h 53 min
